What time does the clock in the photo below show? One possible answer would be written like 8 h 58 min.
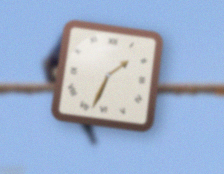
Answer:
1 h 33 min
